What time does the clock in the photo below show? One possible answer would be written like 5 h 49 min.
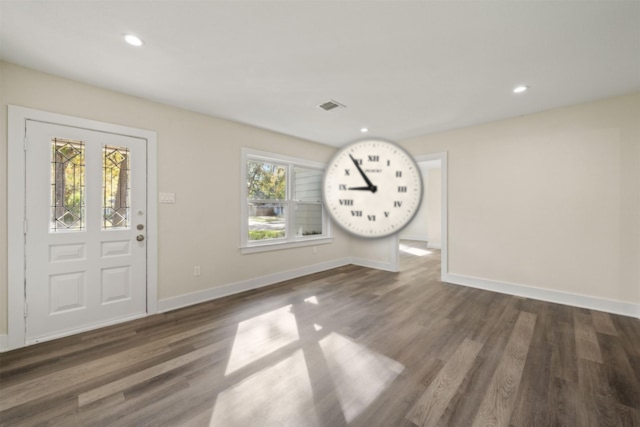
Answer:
8 h 54 min
